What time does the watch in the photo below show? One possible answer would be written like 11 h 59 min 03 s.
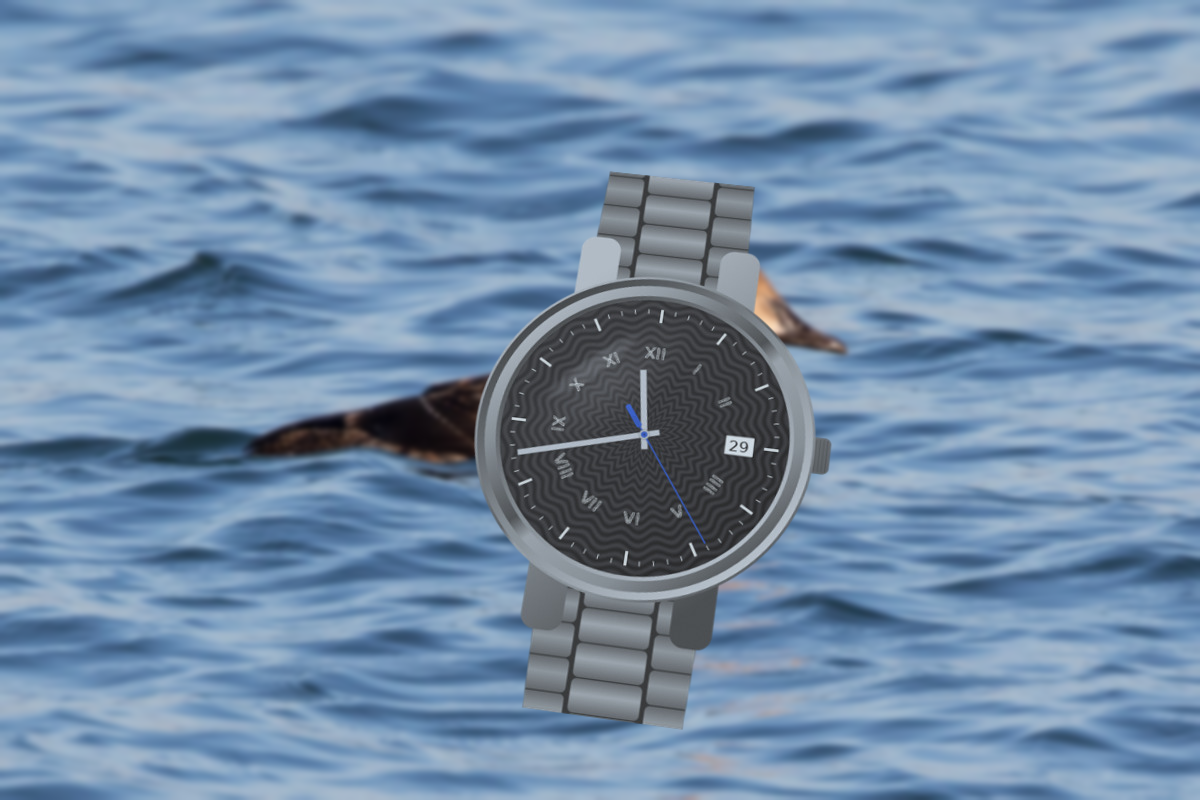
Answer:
11 h 42 min 24 s
